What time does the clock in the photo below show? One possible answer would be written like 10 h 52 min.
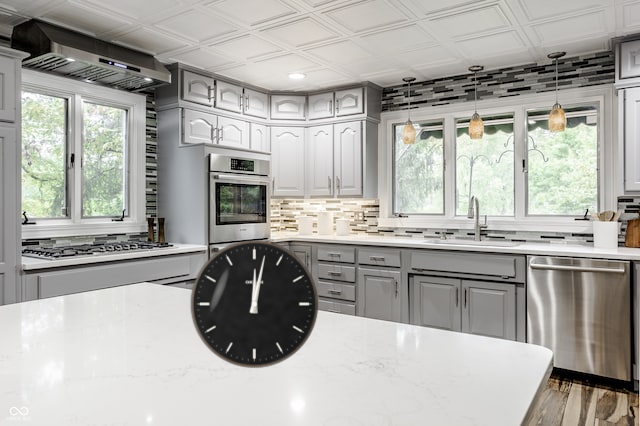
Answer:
12 h 02 min
